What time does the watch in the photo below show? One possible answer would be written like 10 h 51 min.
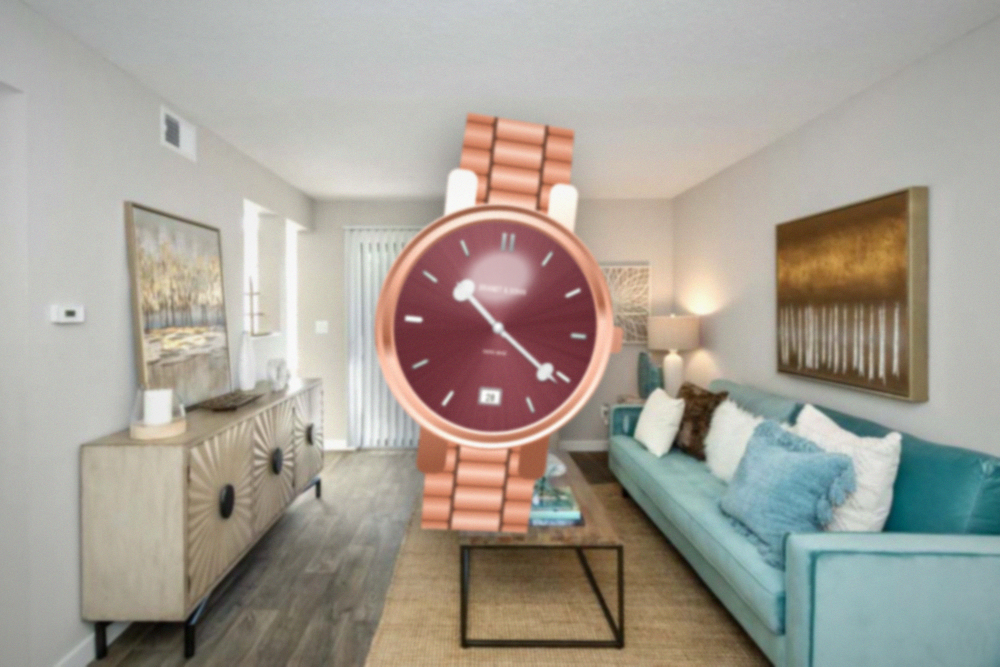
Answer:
10 h 21 min
